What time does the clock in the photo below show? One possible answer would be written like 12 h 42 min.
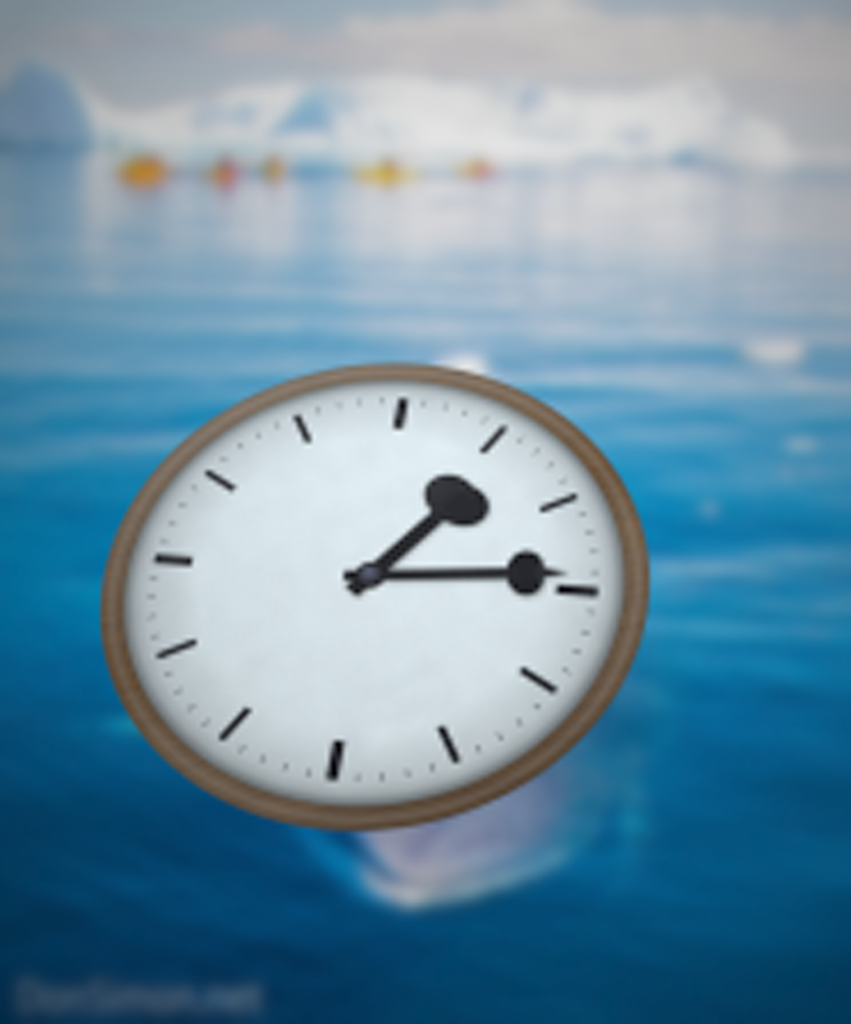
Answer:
1 h 14 min
